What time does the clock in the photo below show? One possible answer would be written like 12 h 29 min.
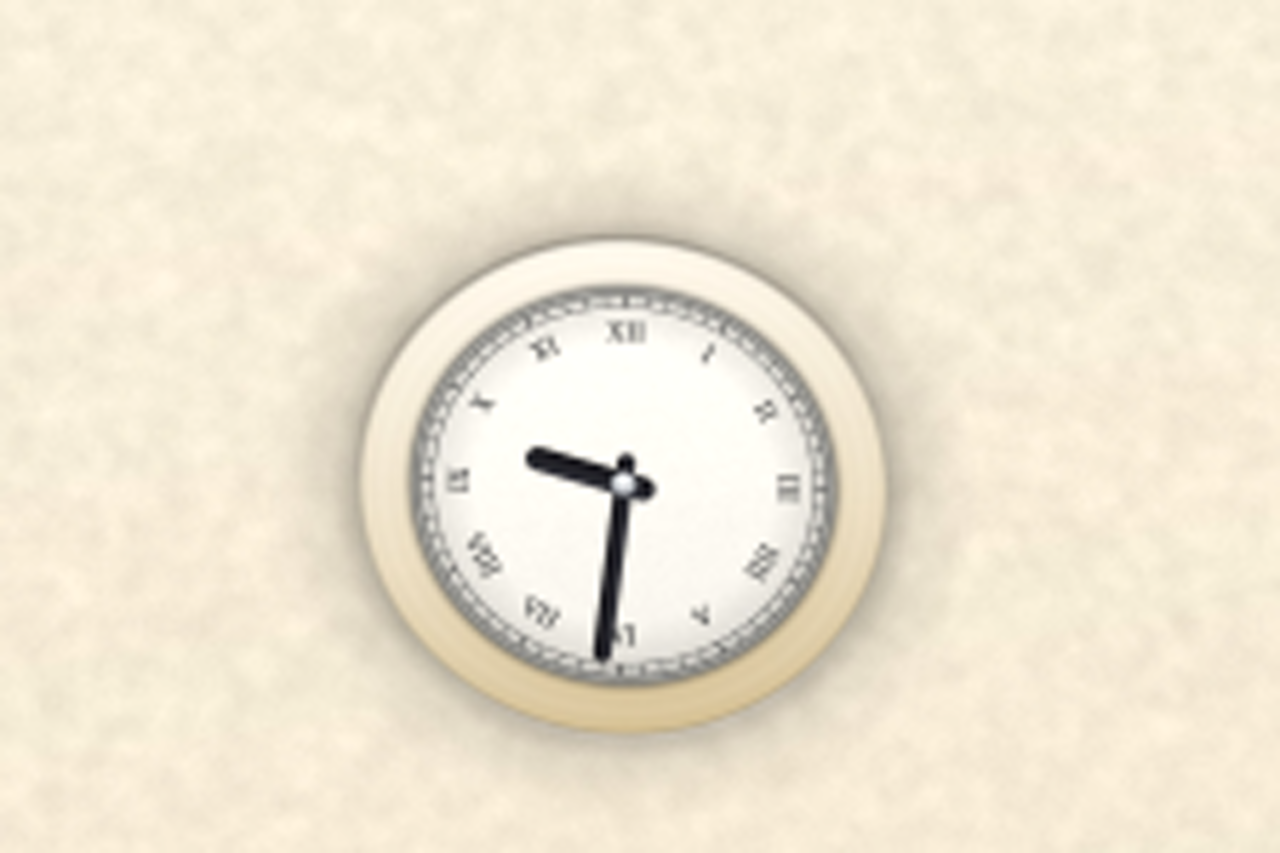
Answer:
9 h 31 min
